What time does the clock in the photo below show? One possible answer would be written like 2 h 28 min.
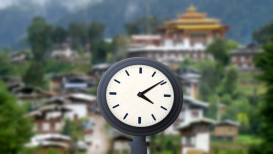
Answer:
4 h 09 min
